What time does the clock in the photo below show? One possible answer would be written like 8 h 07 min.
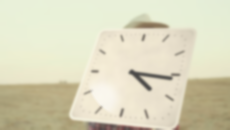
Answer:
4 h 16 min
